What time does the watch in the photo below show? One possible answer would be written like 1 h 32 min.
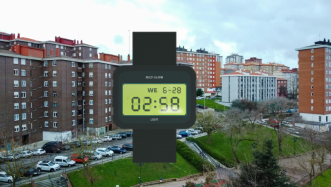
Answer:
2 h 58 min
